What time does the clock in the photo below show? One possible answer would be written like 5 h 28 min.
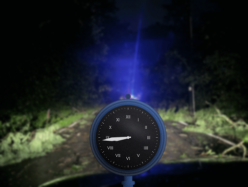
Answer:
8 h 44 min
